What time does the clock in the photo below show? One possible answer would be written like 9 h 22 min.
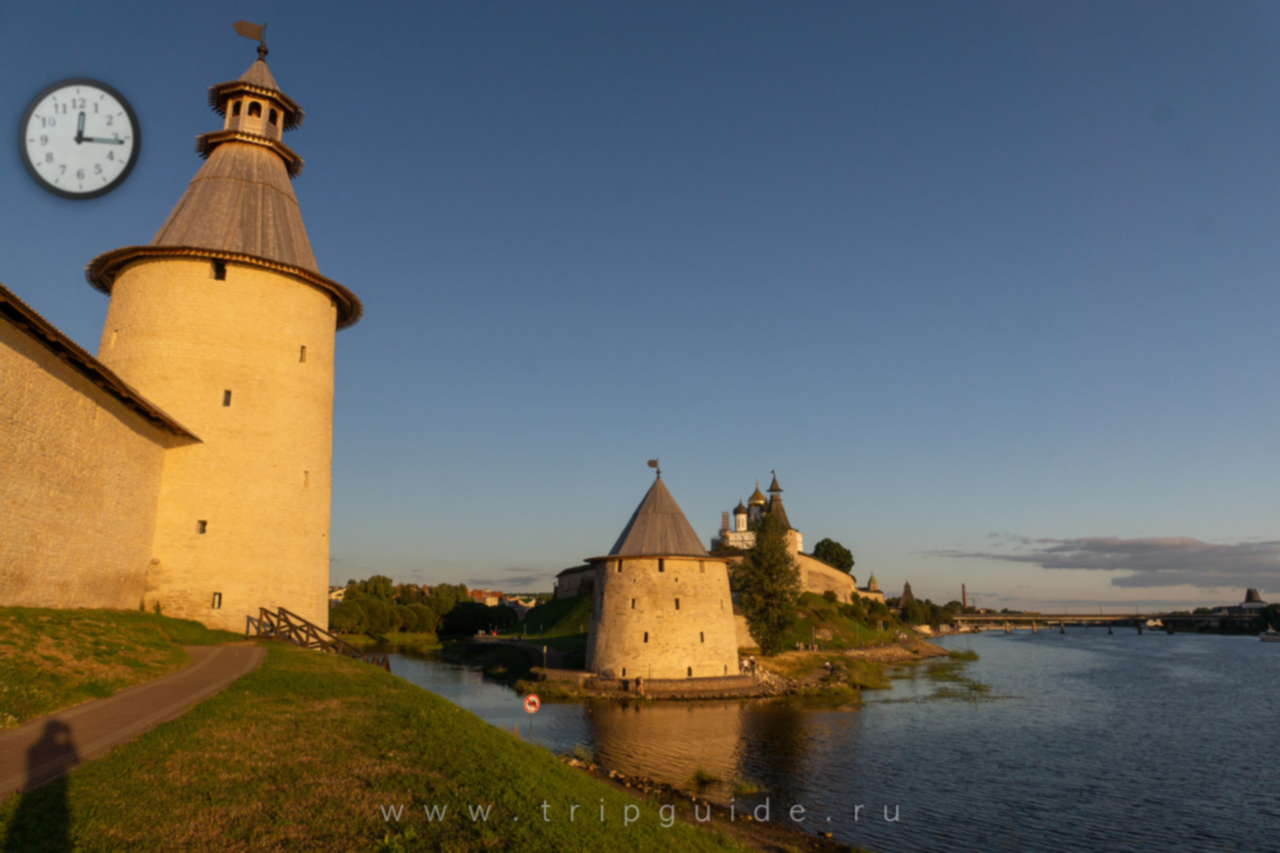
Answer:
12 h 16 min
